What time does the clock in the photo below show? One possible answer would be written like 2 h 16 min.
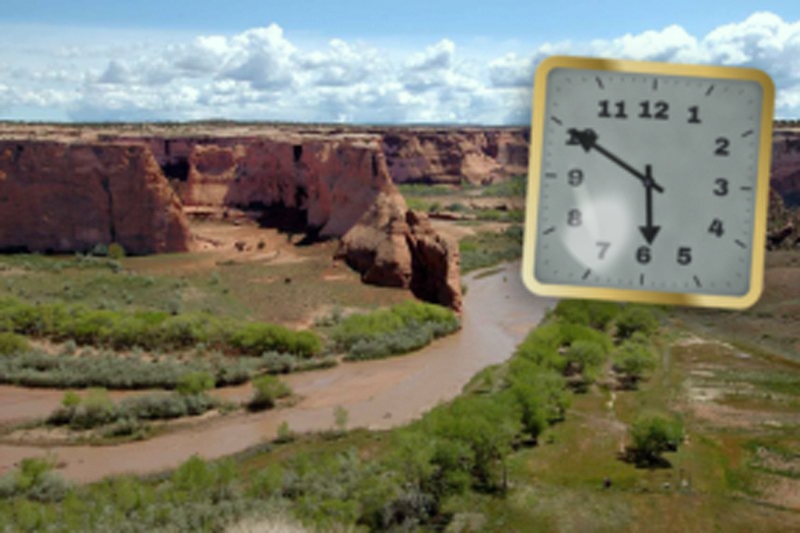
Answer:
5 h 50 min
